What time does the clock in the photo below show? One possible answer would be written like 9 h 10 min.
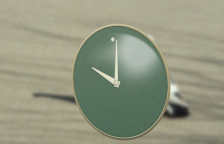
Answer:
10 h 01 min
